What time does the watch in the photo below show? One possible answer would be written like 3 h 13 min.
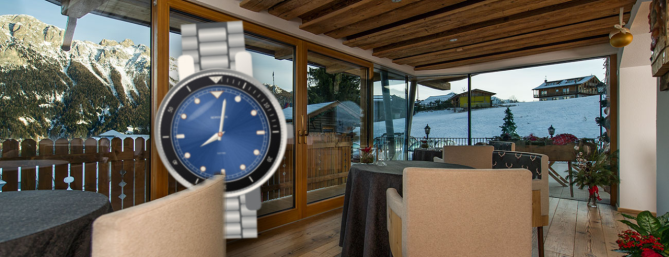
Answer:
8 h 02 min
